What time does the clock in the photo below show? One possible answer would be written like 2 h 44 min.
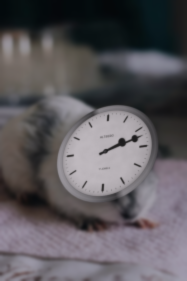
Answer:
2 h 12 min
